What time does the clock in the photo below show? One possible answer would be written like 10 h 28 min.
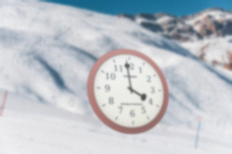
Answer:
3 h 59 min
